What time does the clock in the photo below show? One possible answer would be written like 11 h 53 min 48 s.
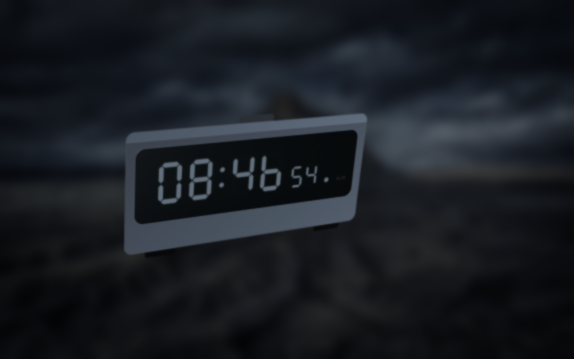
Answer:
8 h 46 min 54 s
